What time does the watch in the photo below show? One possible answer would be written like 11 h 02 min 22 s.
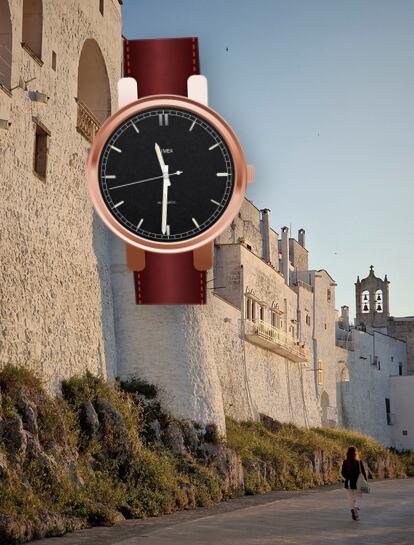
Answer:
11 h 30 min 43 s
